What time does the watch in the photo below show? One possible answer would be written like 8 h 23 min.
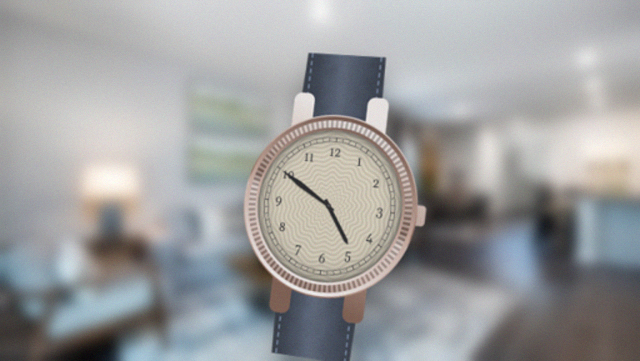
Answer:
4 h 50 min
